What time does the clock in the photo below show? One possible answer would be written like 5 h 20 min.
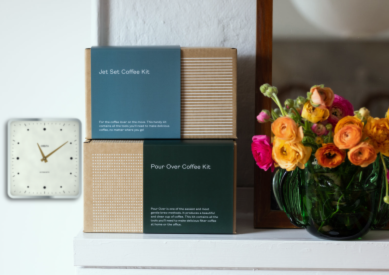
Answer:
11 h 09 min
